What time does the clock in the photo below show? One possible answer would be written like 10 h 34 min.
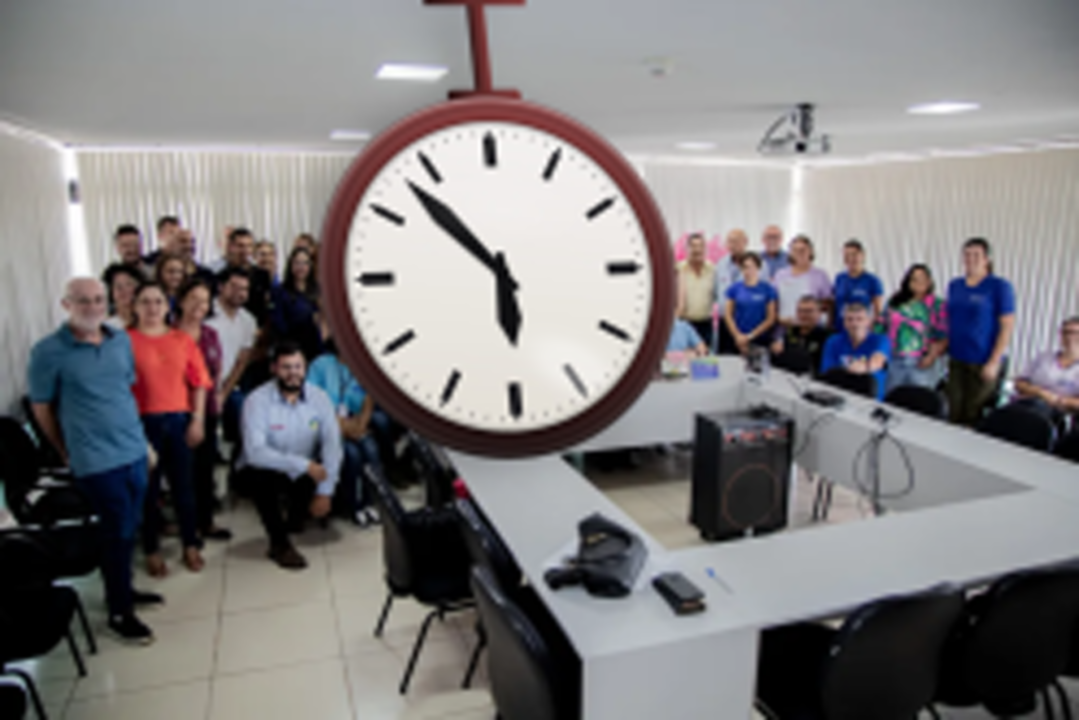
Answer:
5 h 53 min
